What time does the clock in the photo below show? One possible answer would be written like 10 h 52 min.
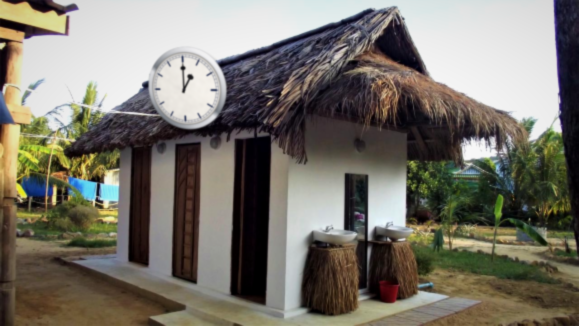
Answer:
1 h 00 min
